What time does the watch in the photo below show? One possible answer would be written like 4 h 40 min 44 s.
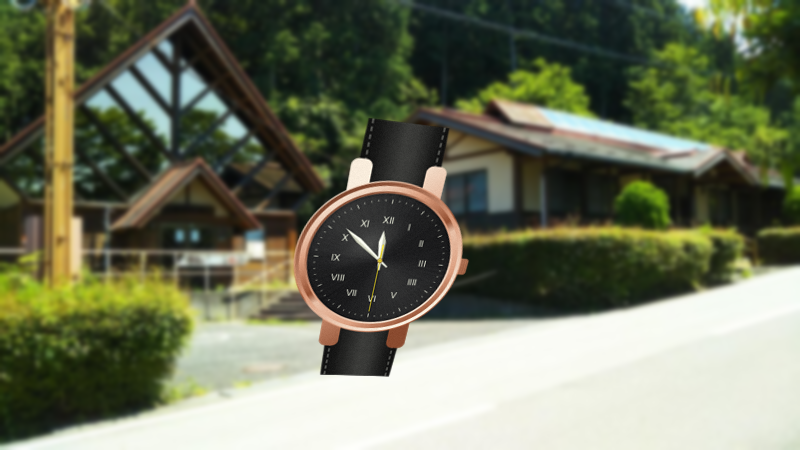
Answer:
11 h 51 min 30 s
